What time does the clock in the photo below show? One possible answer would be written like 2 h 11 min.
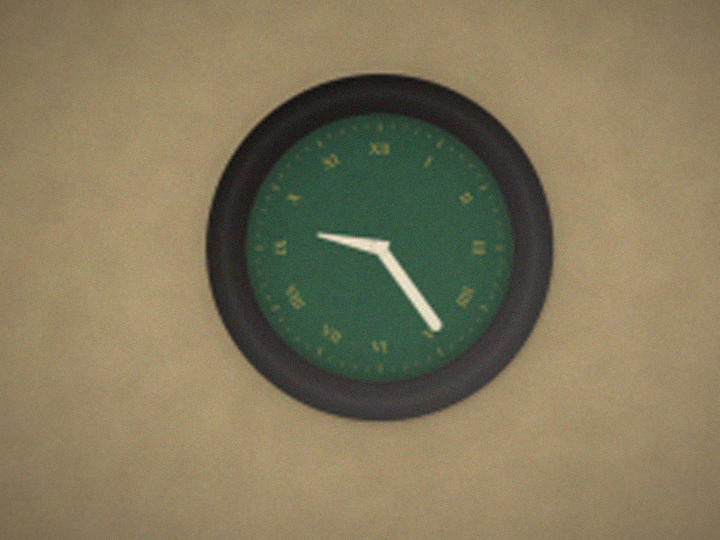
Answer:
9 h 24 min
